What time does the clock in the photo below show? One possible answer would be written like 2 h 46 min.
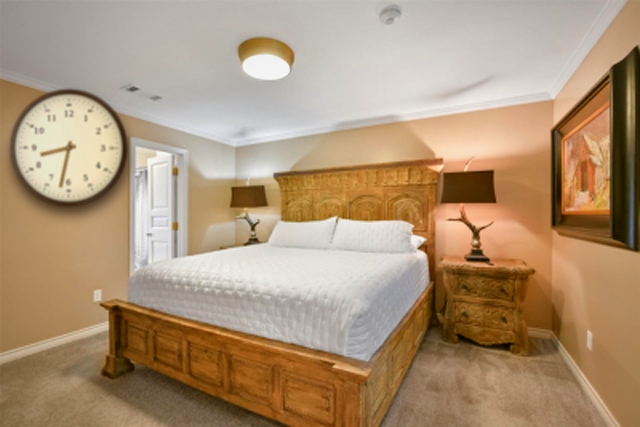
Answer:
8 h 32 min
